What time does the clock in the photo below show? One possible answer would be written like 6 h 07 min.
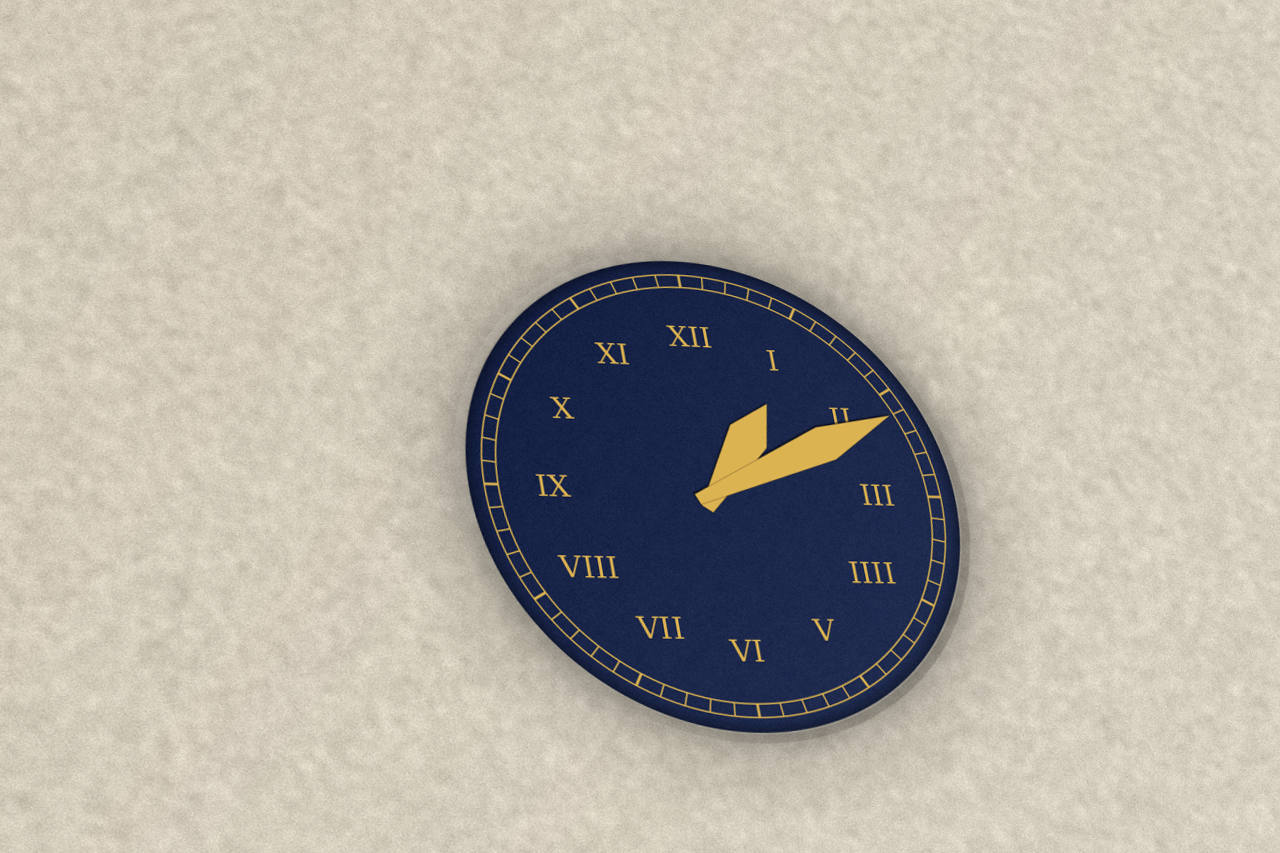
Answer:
1 h 11 min
